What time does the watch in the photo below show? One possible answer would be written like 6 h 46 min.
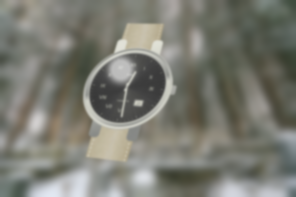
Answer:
12 h 29 min
